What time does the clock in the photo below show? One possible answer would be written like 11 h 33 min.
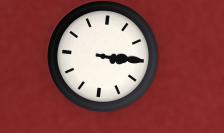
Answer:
3 h 15 min
